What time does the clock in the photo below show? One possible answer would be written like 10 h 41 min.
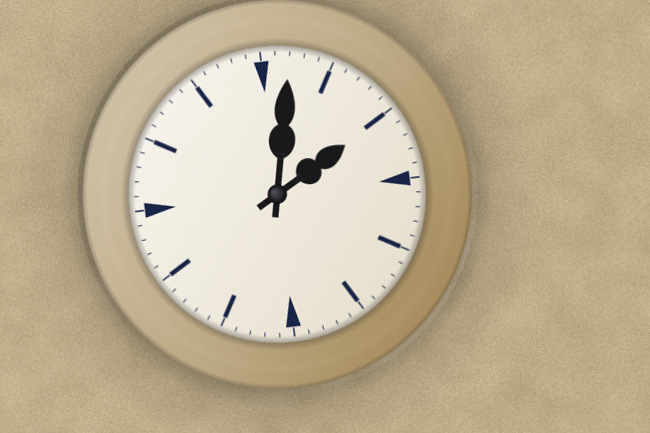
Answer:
2 h 02 min
